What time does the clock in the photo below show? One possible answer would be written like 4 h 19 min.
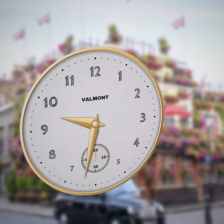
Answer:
9 h 32 min
